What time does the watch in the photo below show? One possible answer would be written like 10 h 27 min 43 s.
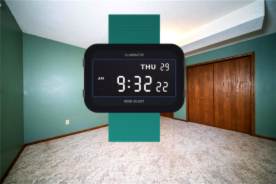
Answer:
9 h 32 min 22 s
